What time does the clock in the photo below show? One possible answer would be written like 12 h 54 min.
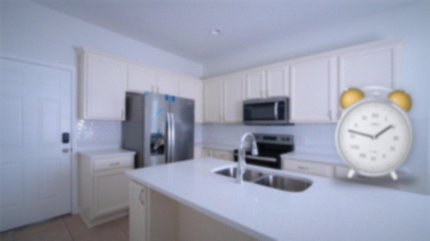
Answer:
1 h 47 min
